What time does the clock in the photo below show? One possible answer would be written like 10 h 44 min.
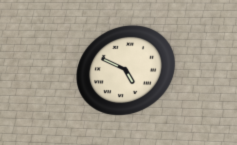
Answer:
4 h 49 min
